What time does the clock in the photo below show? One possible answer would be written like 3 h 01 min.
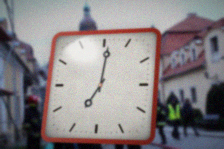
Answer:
7 h 01 min
